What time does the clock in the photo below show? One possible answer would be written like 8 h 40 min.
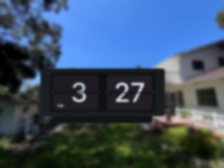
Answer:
3 h 27 min
